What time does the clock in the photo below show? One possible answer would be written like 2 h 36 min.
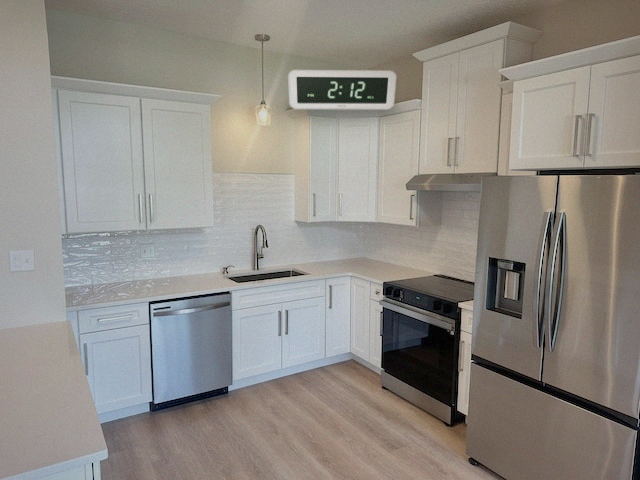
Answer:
2 h 12 min
